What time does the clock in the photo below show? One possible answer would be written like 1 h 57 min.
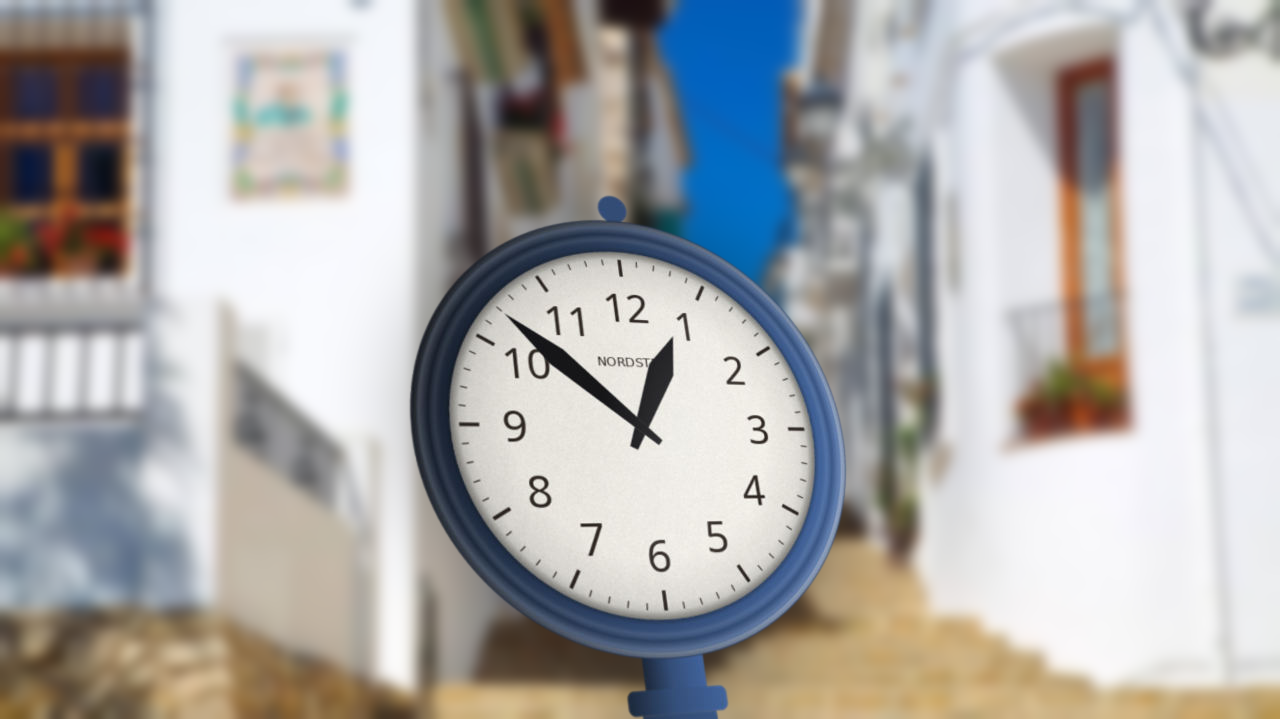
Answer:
12 h 52 min
